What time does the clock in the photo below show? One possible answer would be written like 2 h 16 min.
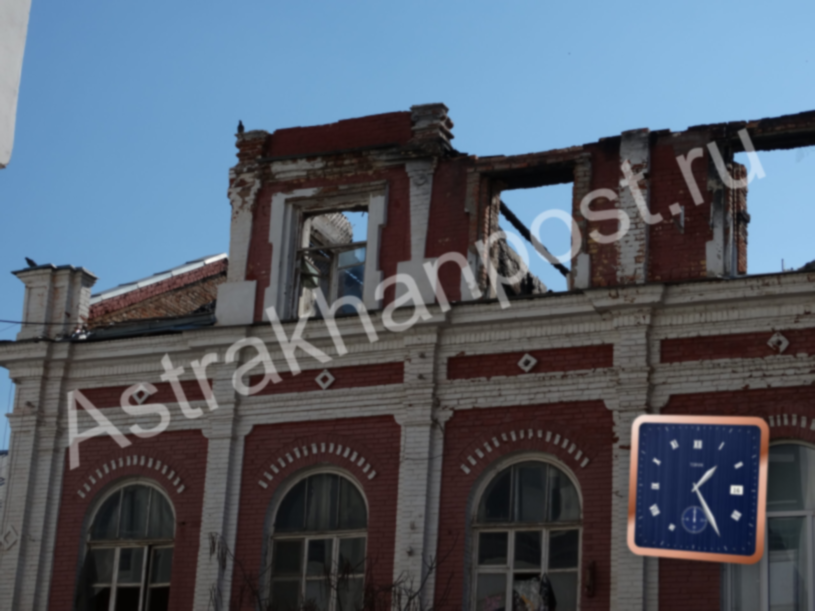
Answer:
1 h 25 min
